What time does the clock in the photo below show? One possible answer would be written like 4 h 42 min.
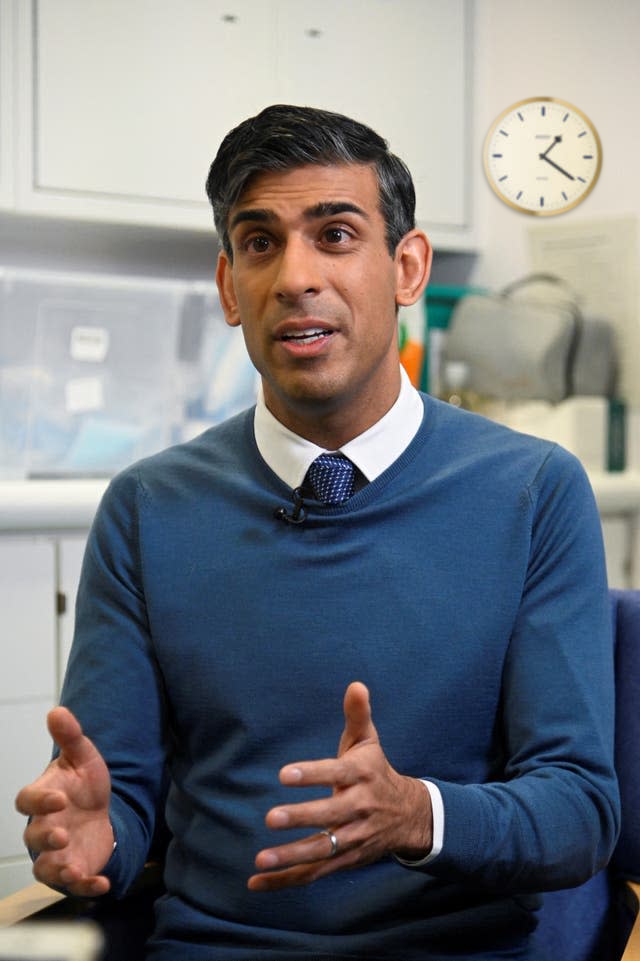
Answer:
1 h 21 min
